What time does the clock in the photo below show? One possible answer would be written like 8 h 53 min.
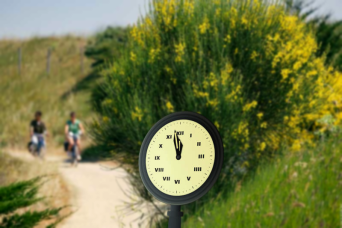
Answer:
11 h 58 min
